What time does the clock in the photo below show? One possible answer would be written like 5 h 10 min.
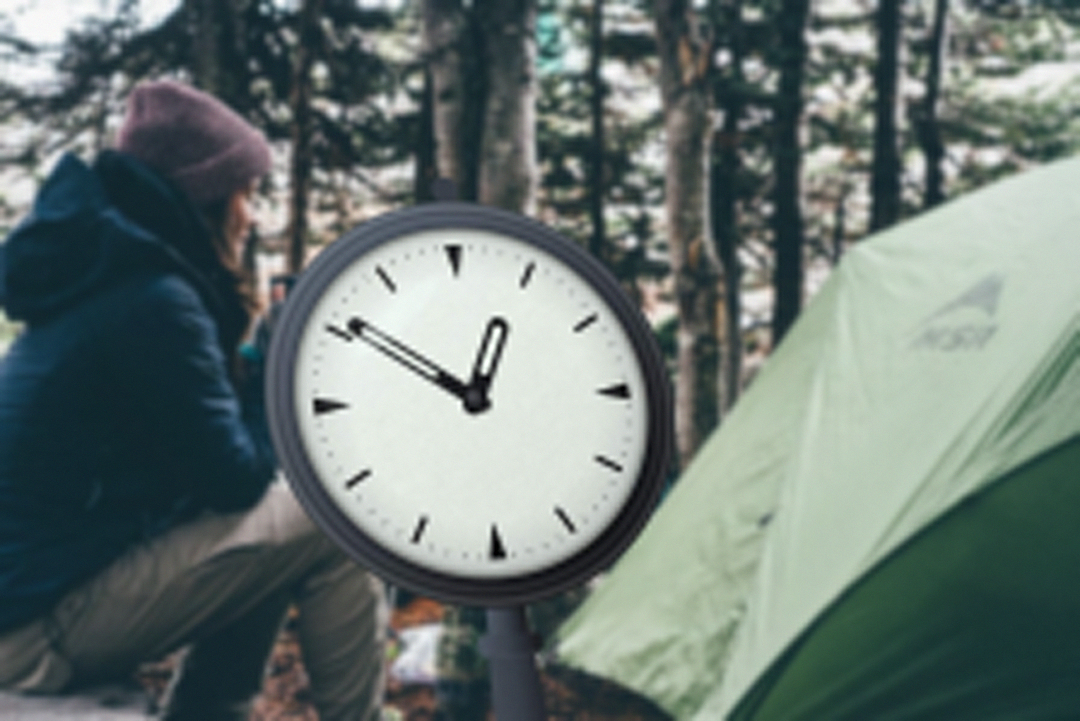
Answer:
12 h 51 min
